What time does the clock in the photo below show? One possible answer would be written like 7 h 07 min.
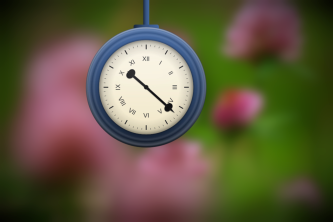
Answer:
10 h 22 min
